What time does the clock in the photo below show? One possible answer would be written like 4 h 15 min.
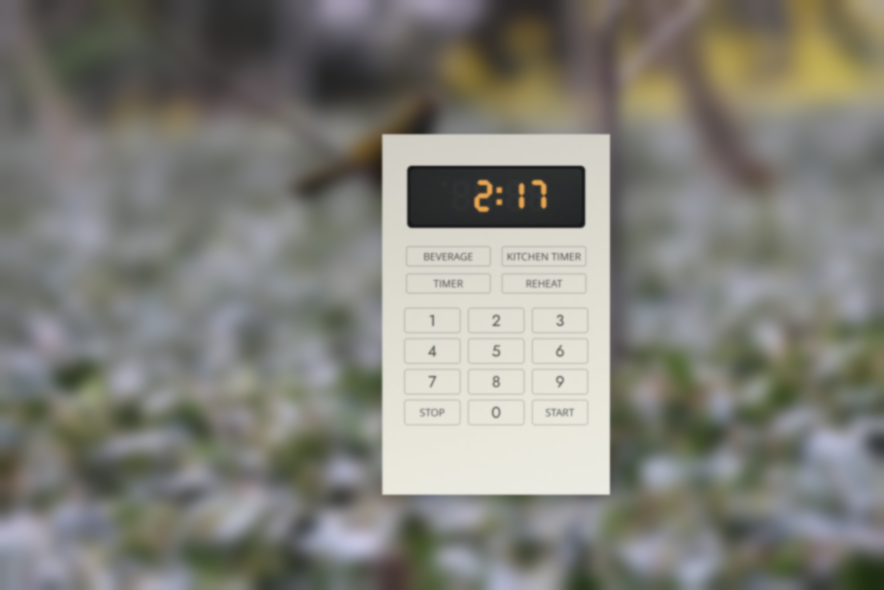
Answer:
2 h 17 min
